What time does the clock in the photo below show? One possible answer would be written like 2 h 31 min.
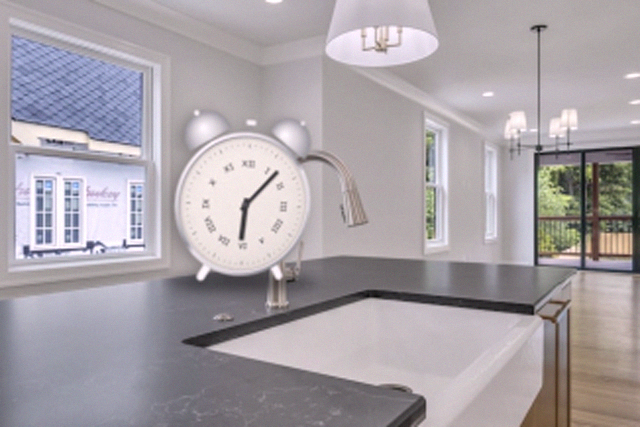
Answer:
6 h 07 min
